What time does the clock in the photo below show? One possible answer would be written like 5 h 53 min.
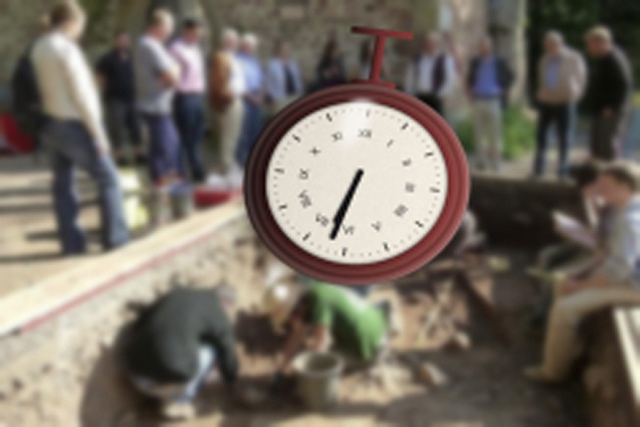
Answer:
6 h 32 min
